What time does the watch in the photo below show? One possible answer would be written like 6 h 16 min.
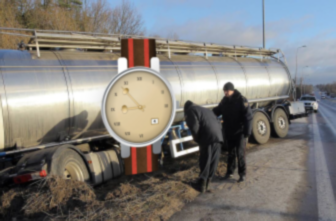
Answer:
8 h 53 min
